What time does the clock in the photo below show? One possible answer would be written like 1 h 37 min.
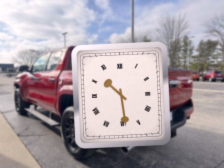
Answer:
10 h 29 min
